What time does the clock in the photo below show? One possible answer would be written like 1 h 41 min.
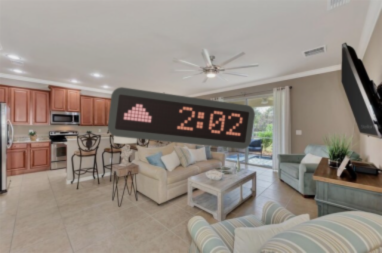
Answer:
2 h 02 min
